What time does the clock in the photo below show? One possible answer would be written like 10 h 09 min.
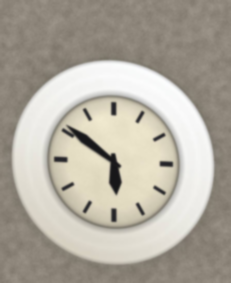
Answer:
5 h 51 min
